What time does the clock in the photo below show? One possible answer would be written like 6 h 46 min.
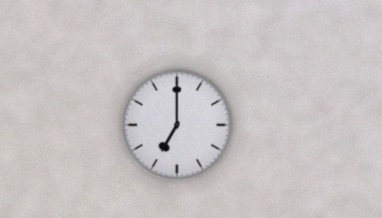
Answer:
7 h 00 min
